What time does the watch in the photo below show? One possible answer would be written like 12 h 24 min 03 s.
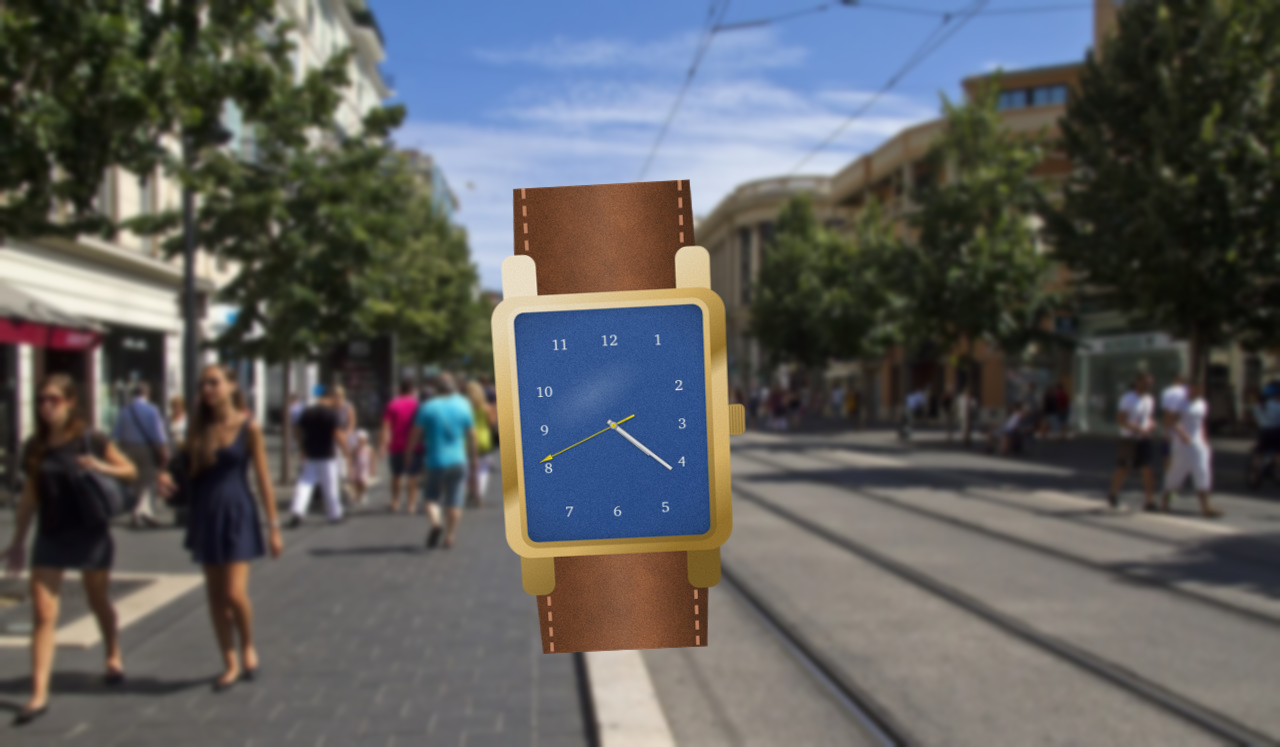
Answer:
4 h 21 min 41 s
